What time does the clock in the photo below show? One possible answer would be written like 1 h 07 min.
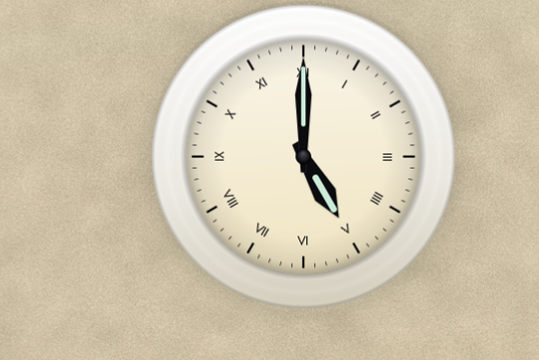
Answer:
5 h 00 min
